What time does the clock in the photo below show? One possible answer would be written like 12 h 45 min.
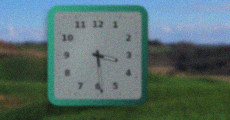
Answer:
3 h 29 min
